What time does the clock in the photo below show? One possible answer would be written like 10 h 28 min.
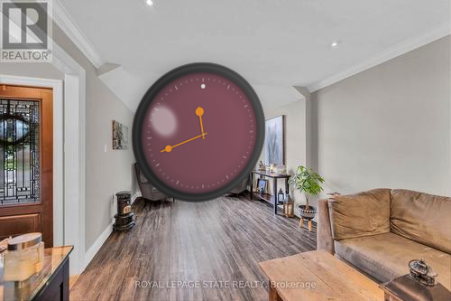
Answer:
11 h 42 min
